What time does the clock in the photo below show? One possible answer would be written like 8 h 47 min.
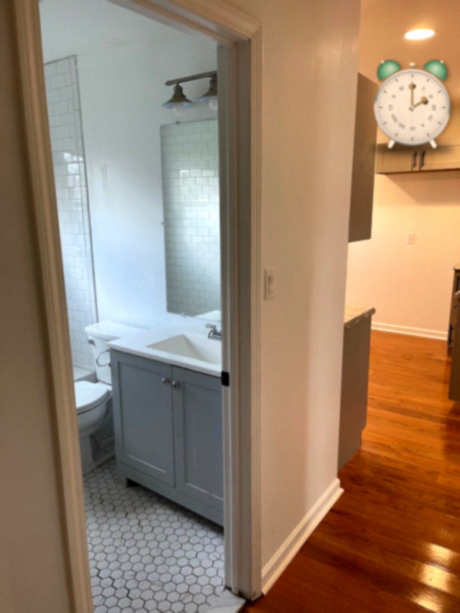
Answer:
2 h 00 min
